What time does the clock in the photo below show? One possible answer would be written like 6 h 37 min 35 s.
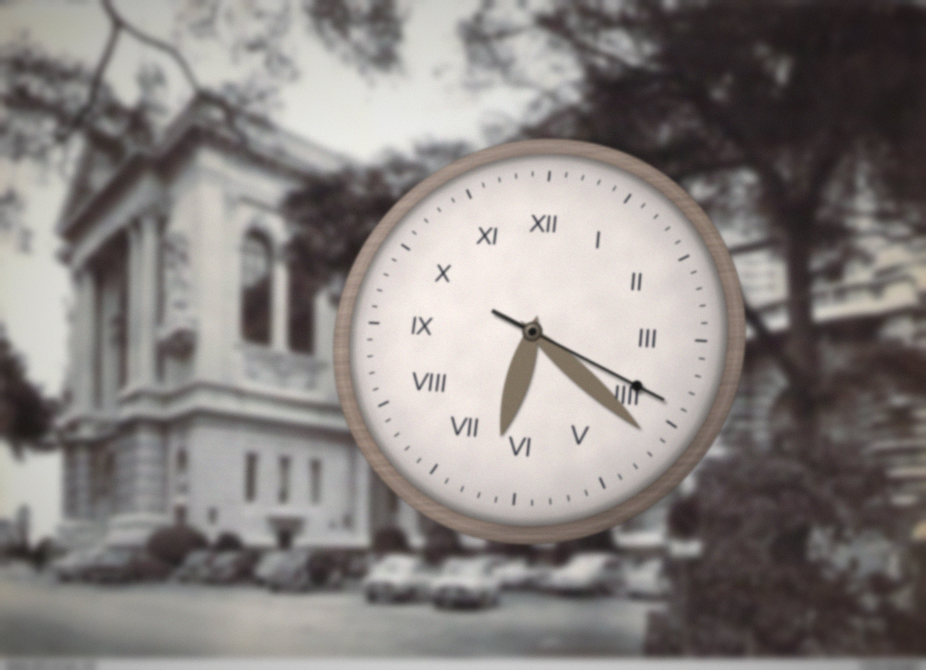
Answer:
6 h 21 min 19 s
